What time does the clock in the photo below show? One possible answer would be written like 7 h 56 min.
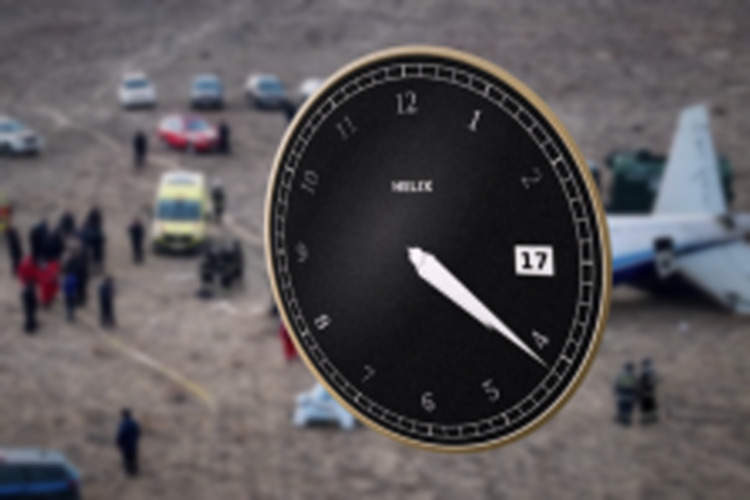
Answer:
4 h 21 min
